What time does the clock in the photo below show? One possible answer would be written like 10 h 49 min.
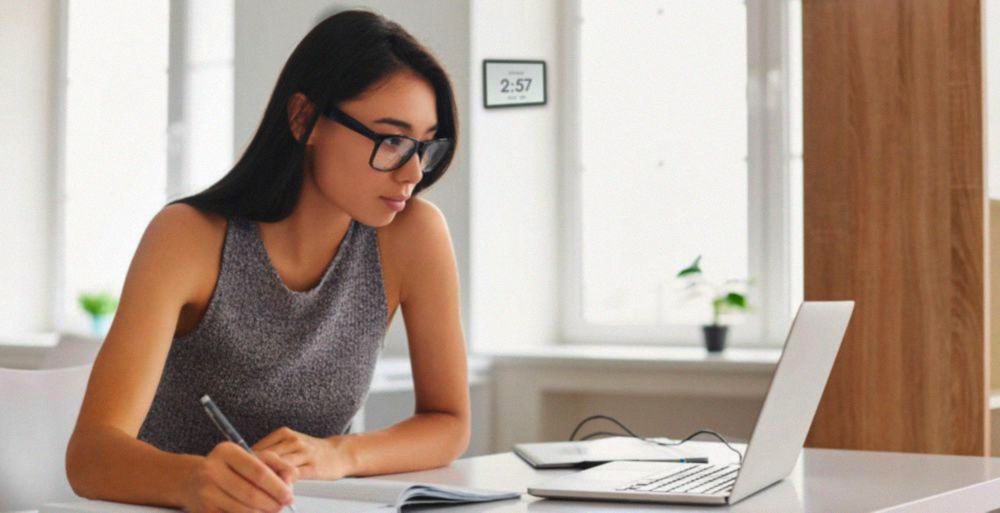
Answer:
2 h 57 min
